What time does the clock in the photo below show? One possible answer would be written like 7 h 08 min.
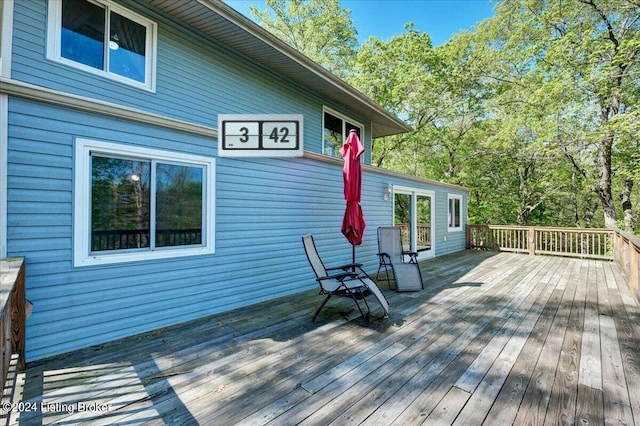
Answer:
3 h 42 min
